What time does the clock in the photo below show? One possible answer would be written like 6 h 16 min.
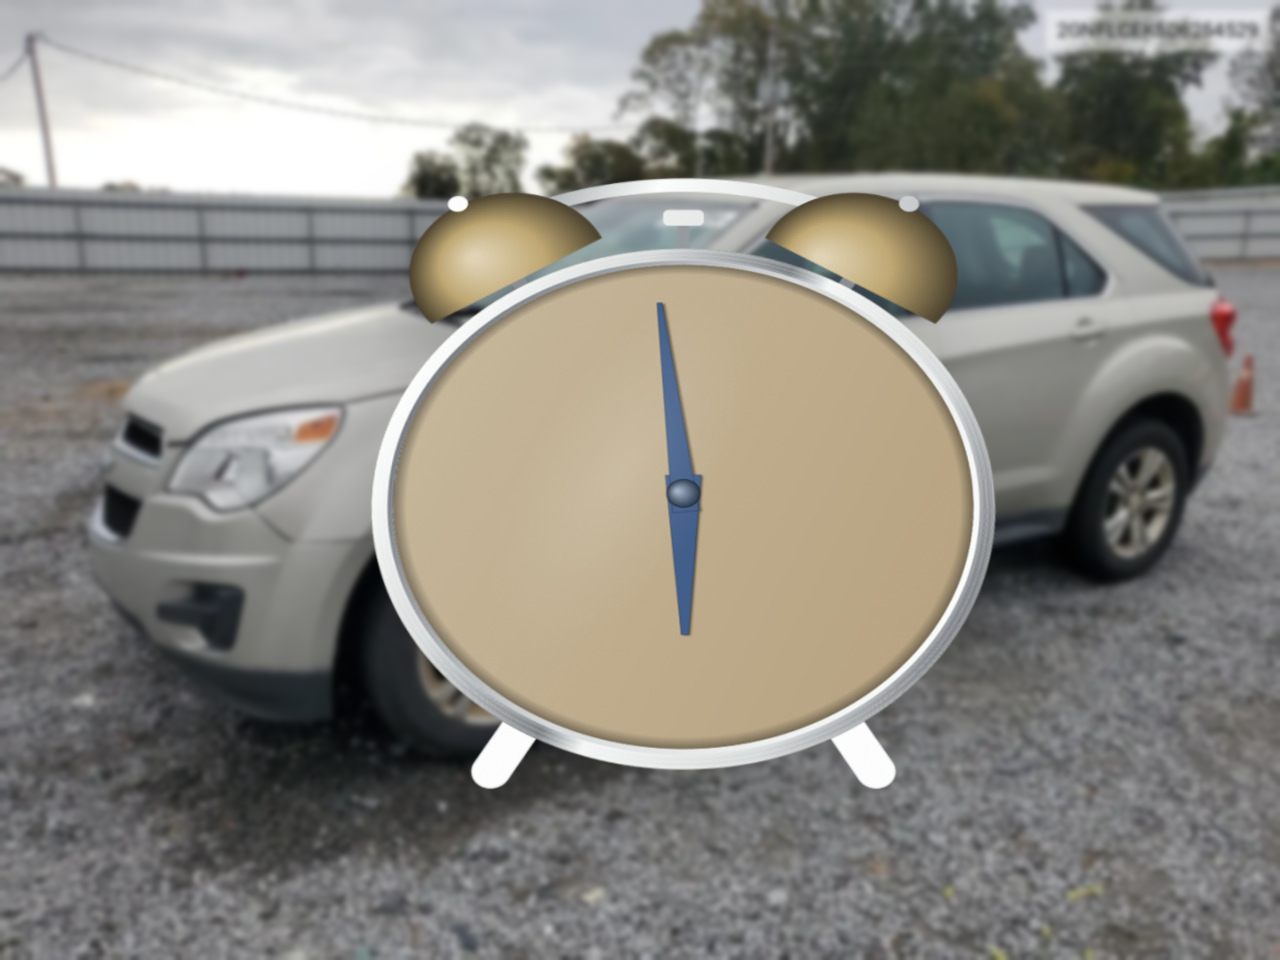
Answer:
5 h 59 min
